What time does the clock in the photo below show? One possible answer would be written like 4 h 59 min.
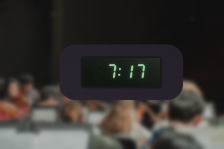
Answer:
7 h 17 min
